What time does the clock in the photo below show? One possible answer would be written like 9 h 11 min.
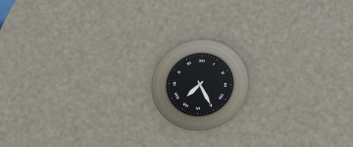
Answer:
7 h 25 min
